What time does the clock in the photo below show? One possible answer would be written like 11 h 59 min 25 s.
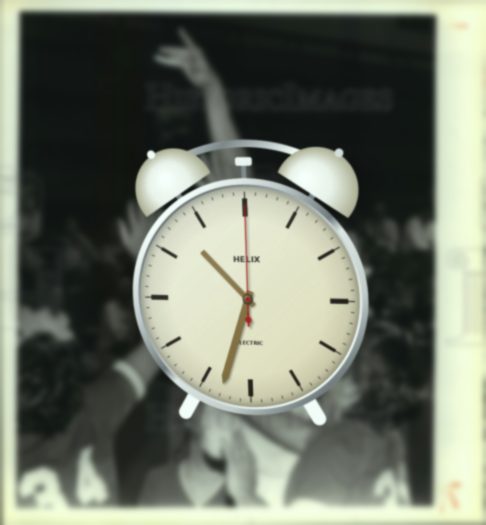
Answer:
10 h 33 min 00 s
